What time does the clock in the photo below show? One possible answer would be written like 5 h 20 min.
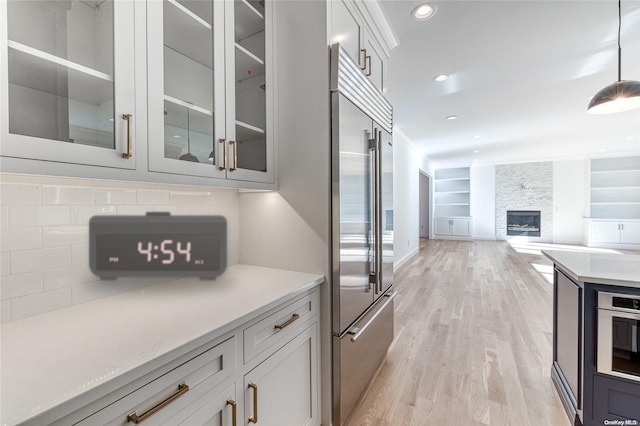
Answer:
4 h 54 min
